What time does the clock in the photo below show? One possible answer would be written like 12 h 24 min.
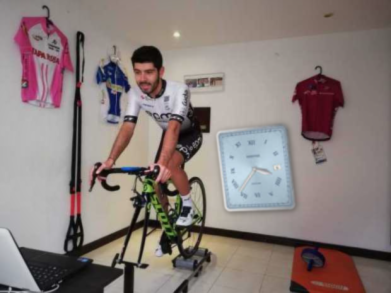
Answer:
3 h 37 min
